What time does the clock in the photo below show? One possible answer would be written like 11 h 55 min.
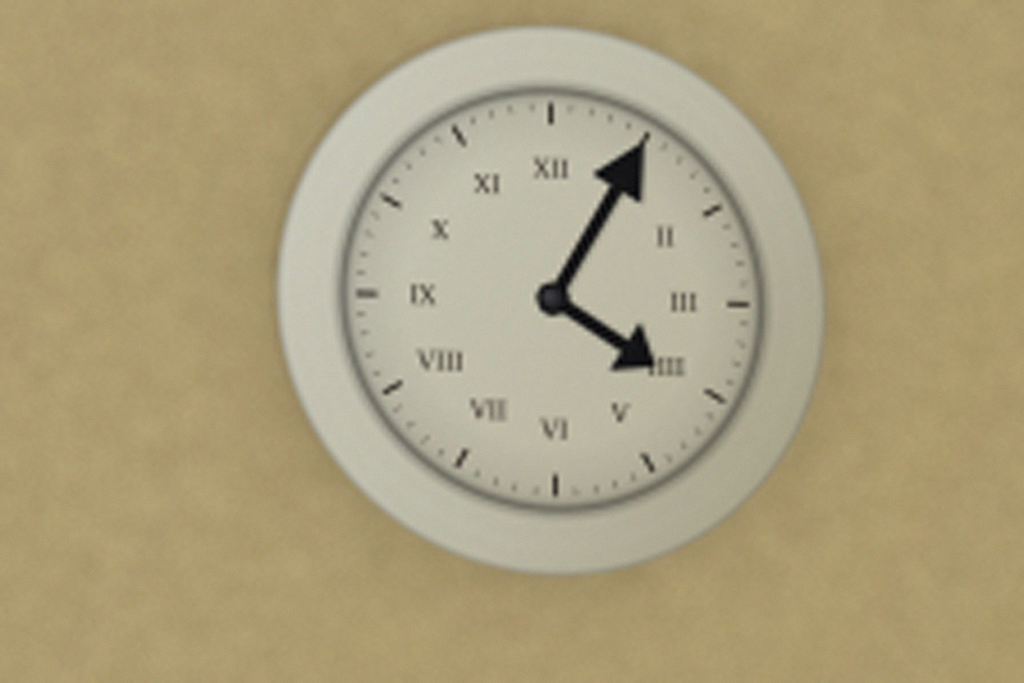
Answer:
4 h 05 min
